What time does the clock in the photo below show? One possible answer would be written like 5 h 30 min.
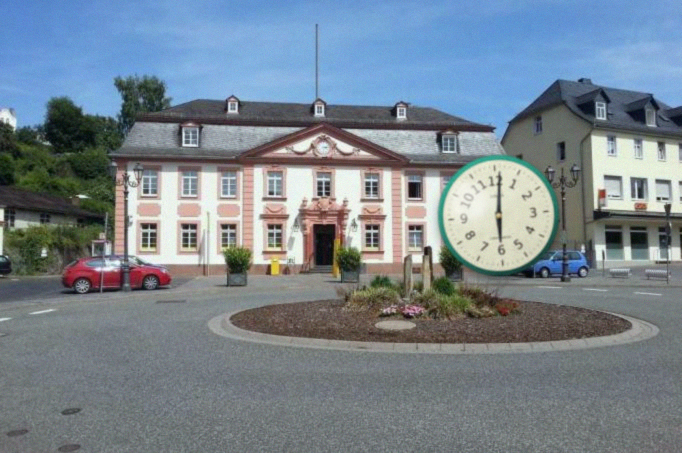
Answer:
6 h 01 min
